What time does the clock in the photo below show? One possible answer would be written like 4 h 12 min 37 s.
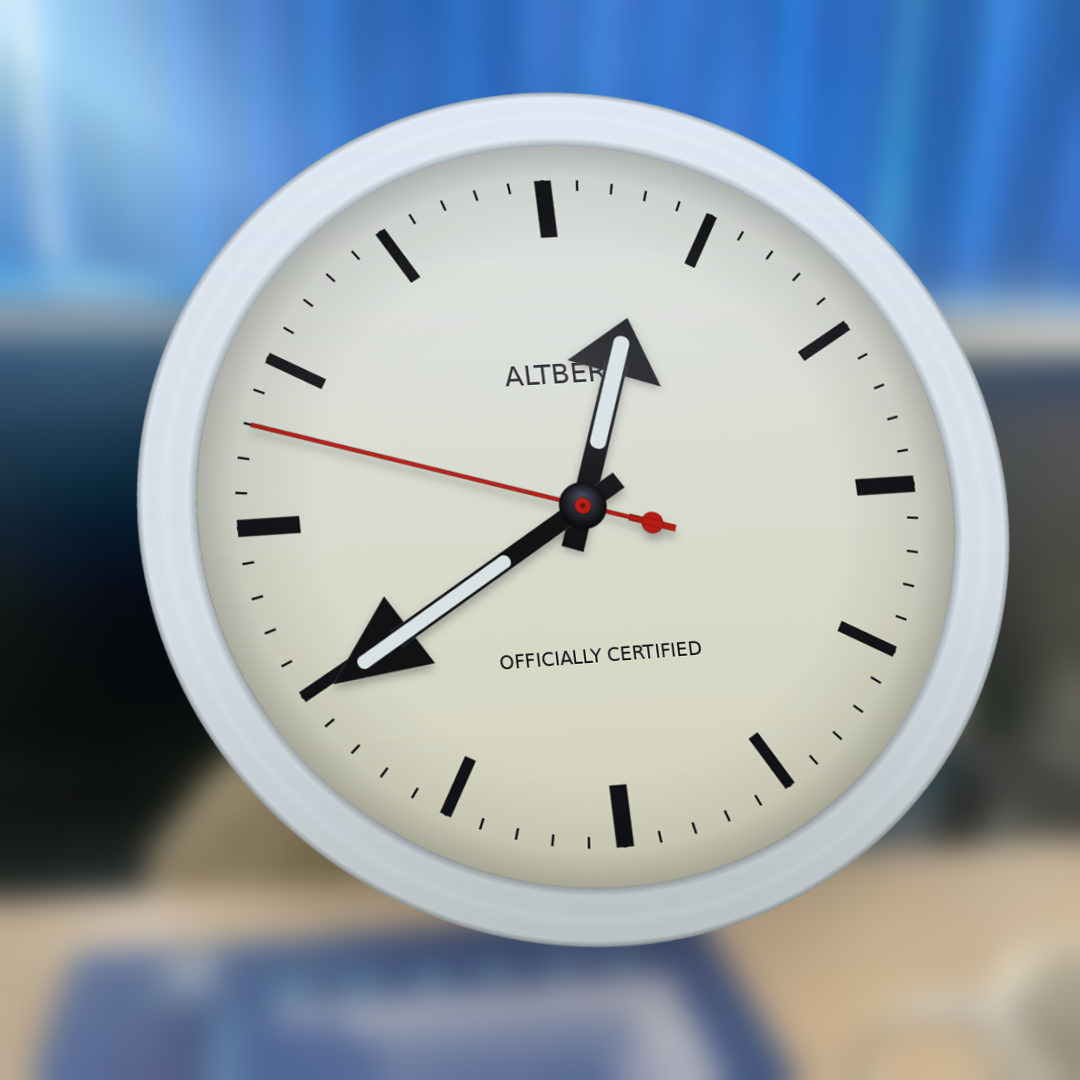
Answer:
12 h 39 min 48 s
